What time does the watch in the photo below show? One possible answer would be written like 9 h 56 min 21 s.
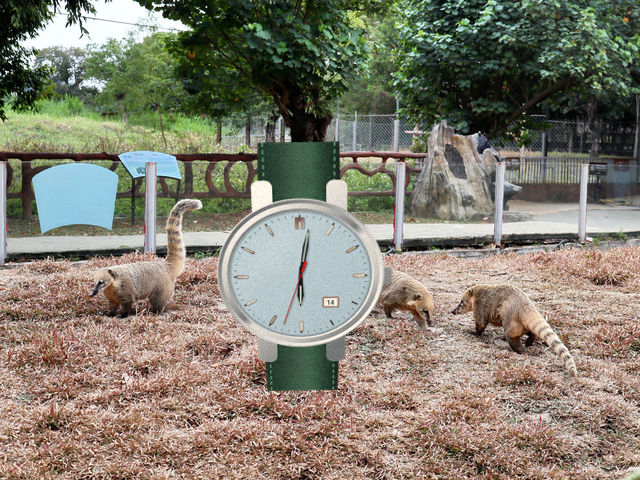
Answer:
6 h 01 min 33 s
